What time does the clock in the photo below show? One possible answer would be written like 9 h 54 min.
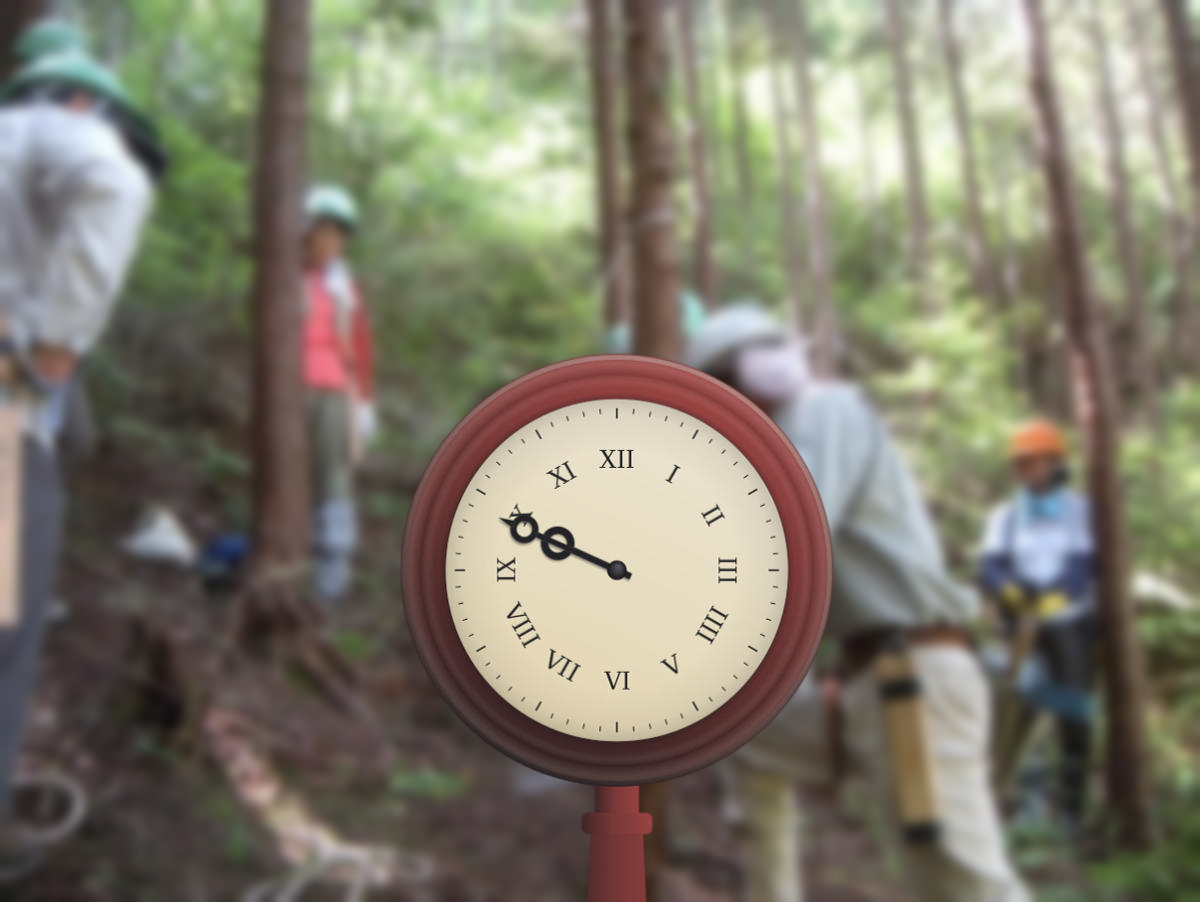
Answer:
9 h 49 min
